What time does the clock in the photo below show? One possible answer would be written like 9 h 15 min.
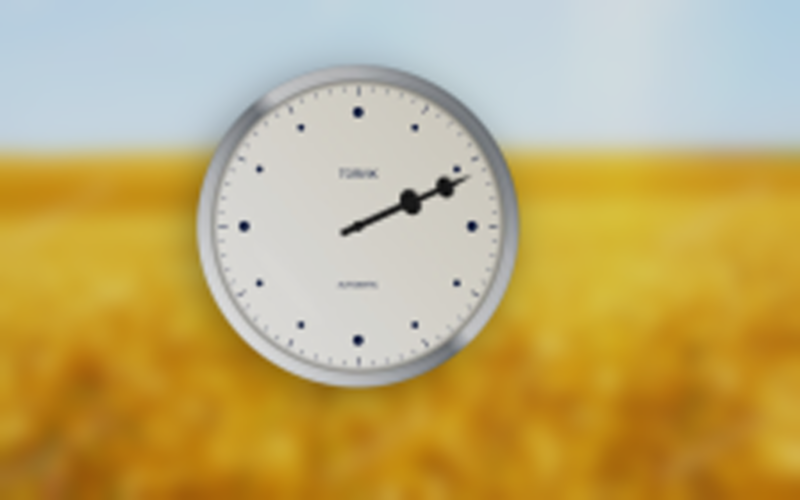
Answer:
2 h 11 min
